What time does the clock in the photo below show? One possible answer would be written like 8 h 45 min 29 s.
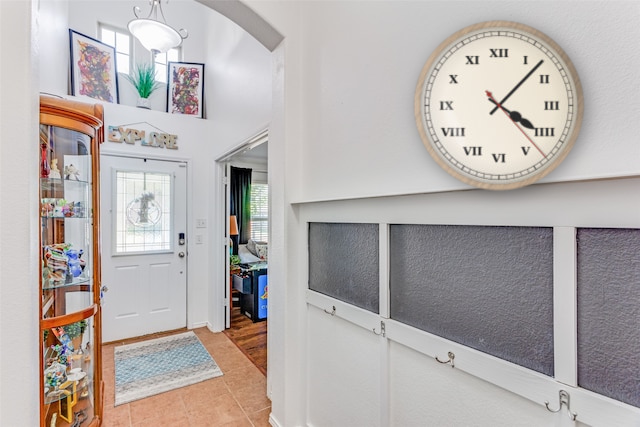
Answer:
4 h 07 min 23 s
